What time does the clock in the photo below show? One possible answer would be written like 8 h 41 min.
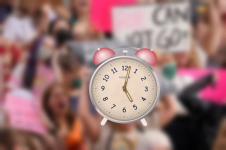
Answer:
5 h 02 min
